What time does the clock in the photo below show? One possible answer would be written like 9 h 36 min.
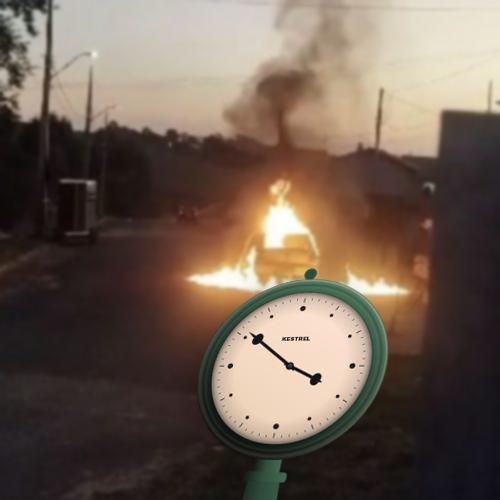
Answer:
3 h 51 min
